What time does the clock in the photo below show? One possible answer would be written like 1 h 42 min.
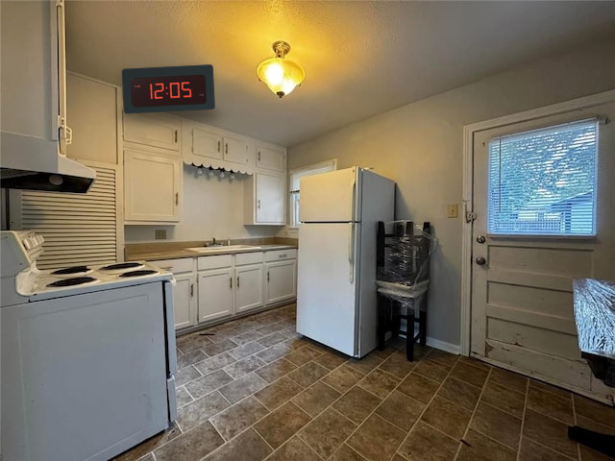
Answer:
12 h 05 min
